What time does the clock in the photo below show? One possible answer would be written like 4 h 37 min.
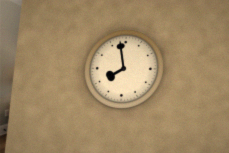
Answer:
7 h 58 min
